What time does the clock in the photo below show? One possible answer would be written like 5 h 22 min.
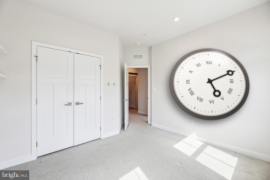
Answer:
5 h 11 min
